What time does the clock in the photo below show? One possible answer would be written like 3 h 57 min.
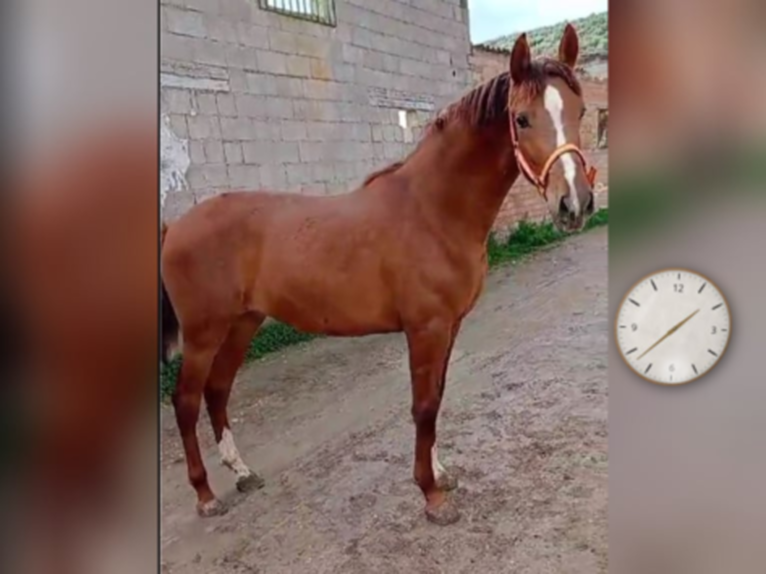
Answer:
1 h 38 min
